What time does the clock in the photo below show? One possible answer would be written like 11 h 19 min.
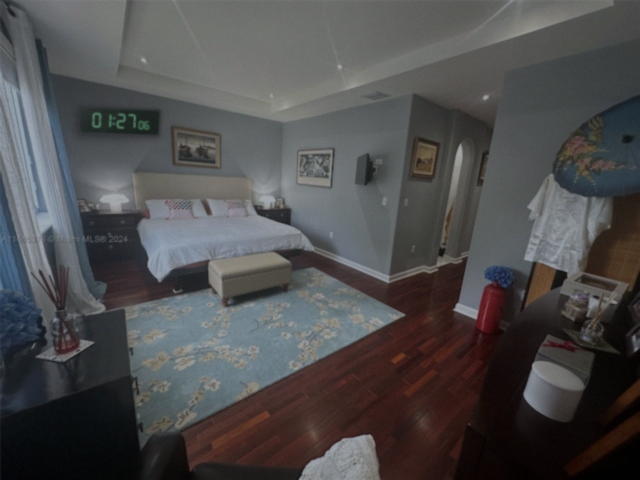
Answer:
1 h 27 min
